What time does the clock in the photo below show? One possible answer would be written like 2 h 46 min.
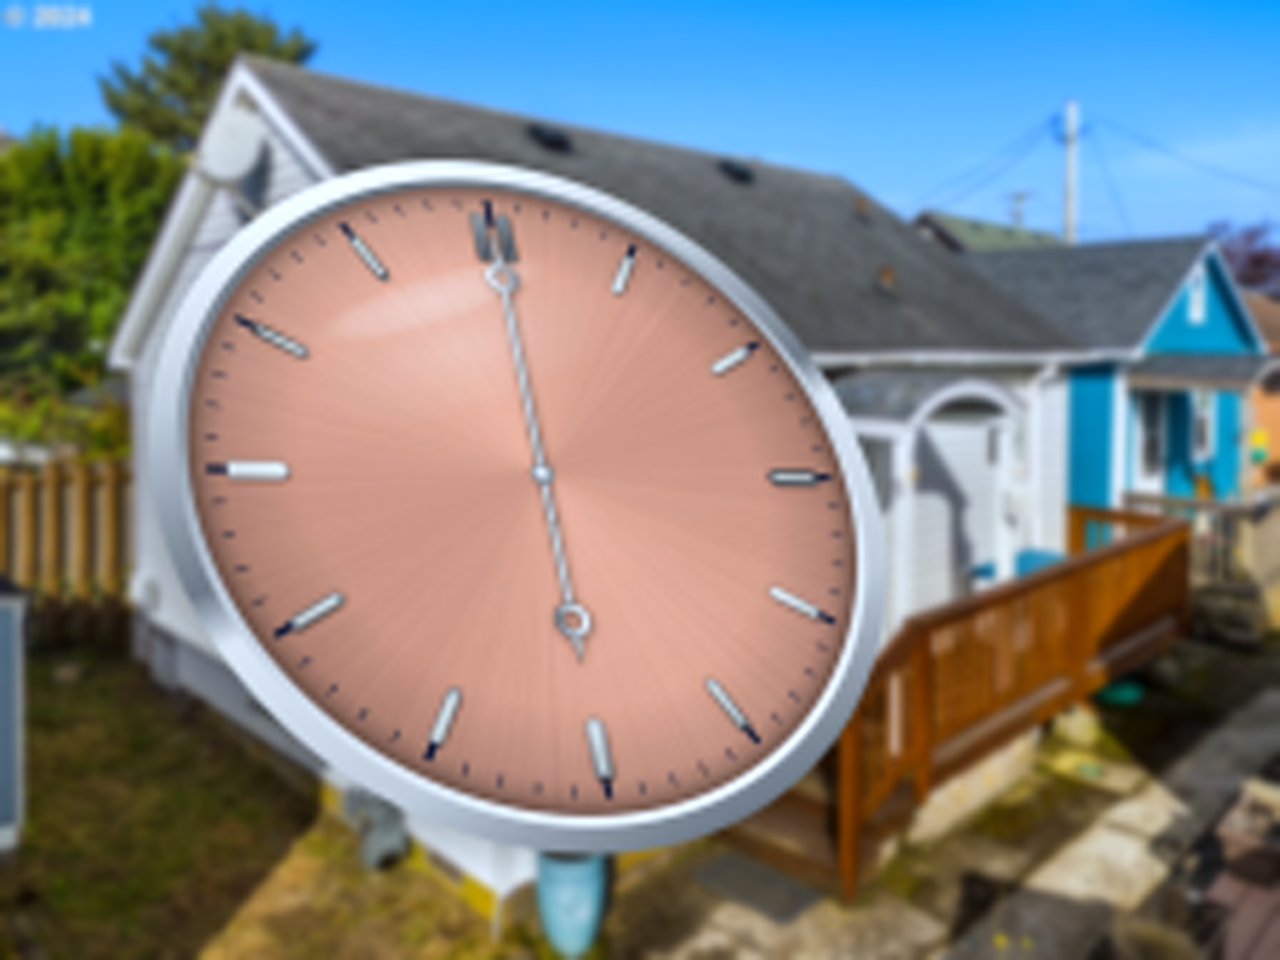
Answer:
6 h 00 min
